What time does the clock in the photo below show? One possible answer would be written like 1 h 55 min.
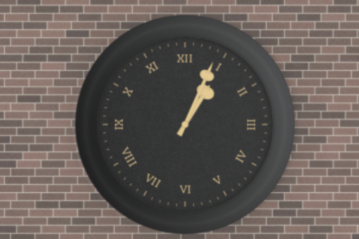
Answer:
1 h 04 min
